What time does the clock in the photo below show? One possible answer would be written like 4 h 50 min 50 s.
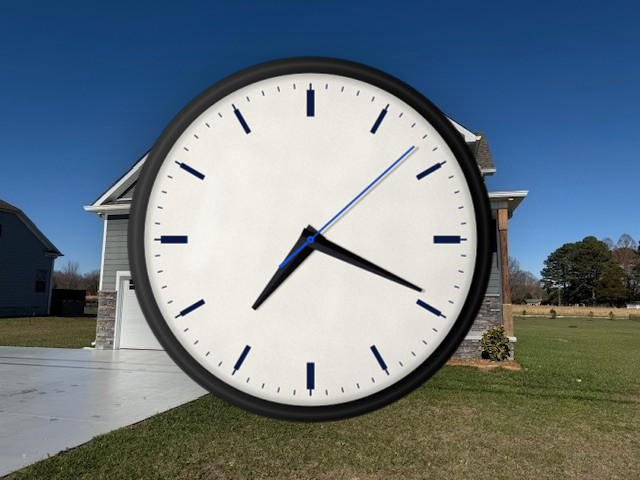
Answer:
7 h 19 min 08 s
